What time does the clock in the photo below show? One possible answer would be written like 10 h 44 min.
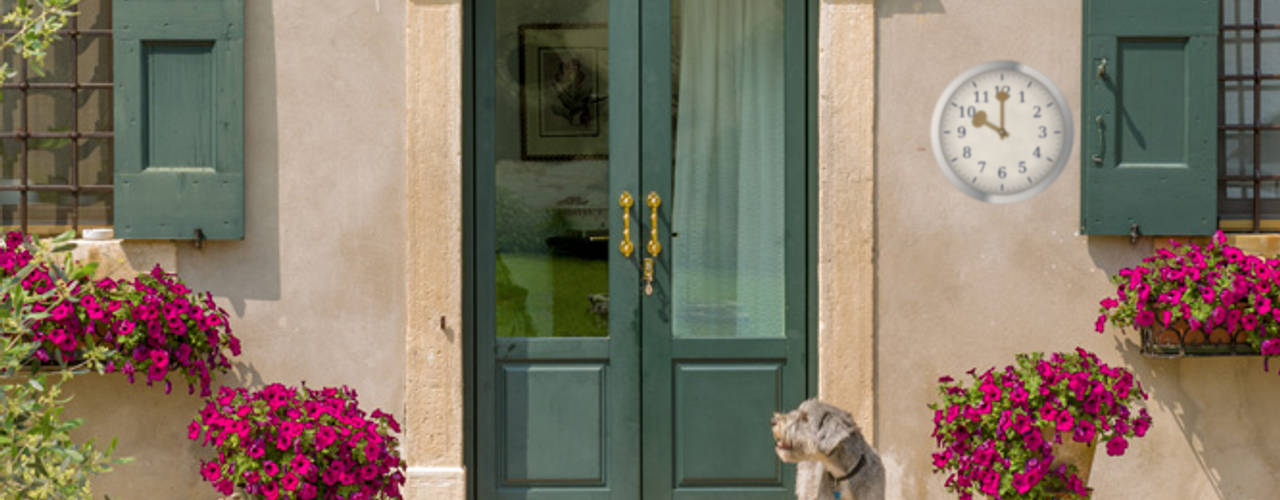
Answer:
10 h 00 min
